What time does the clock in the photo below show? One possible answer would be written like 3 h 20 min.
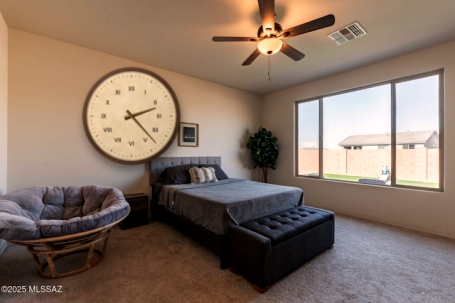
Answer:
2 h 23 min
